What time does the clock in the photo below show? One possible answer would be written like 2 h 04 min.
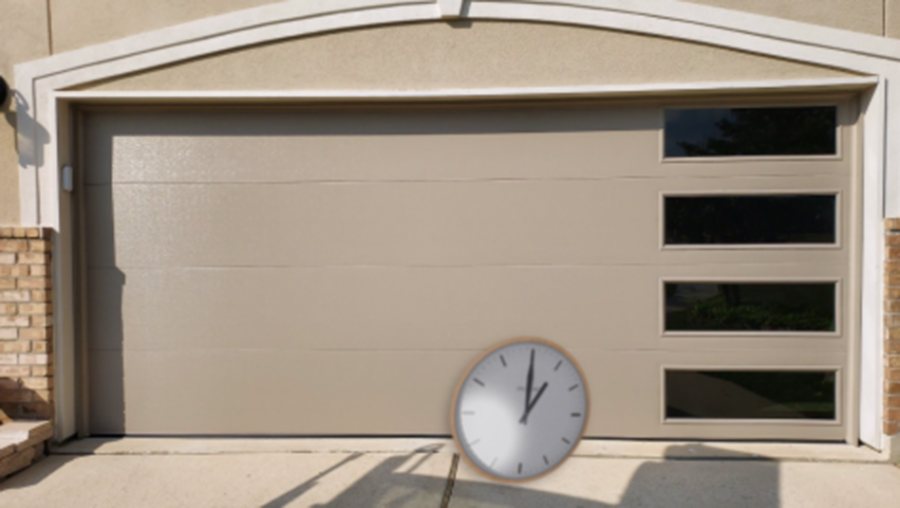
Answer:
1 h 00 min
